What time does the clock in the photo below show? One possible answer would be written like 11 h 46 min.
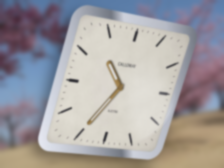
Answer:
10 h 35 min
